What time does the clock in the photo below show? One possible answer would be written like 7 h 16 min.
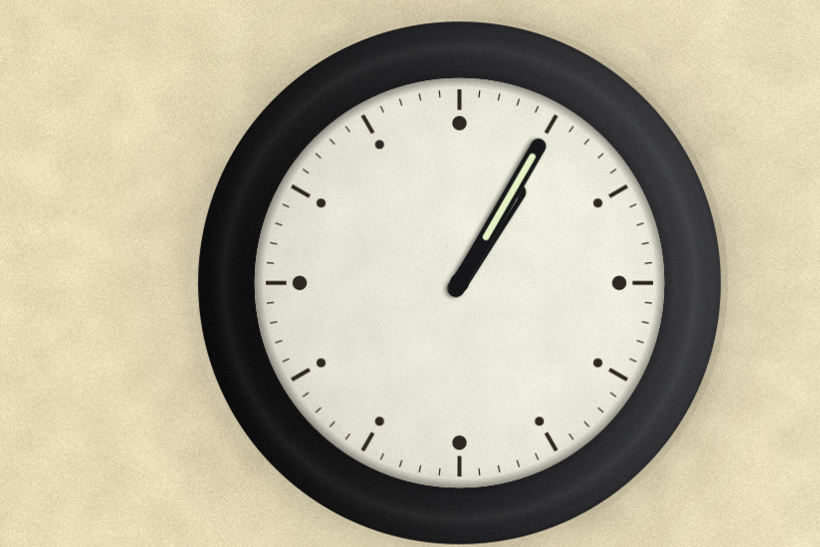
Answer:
1 h 05 min
